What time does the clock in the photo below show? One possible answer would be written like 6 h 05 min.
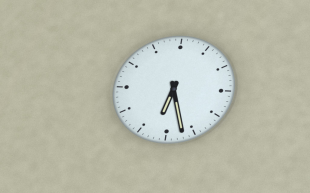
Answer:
6 h 27 min
